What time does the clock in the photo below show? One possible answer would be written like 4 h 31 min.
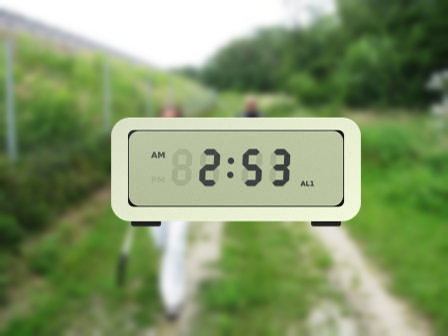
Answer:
2 h 53 min
